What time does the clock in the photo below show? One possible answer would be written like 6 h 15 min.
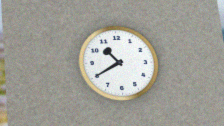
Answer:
10 h 40 min
